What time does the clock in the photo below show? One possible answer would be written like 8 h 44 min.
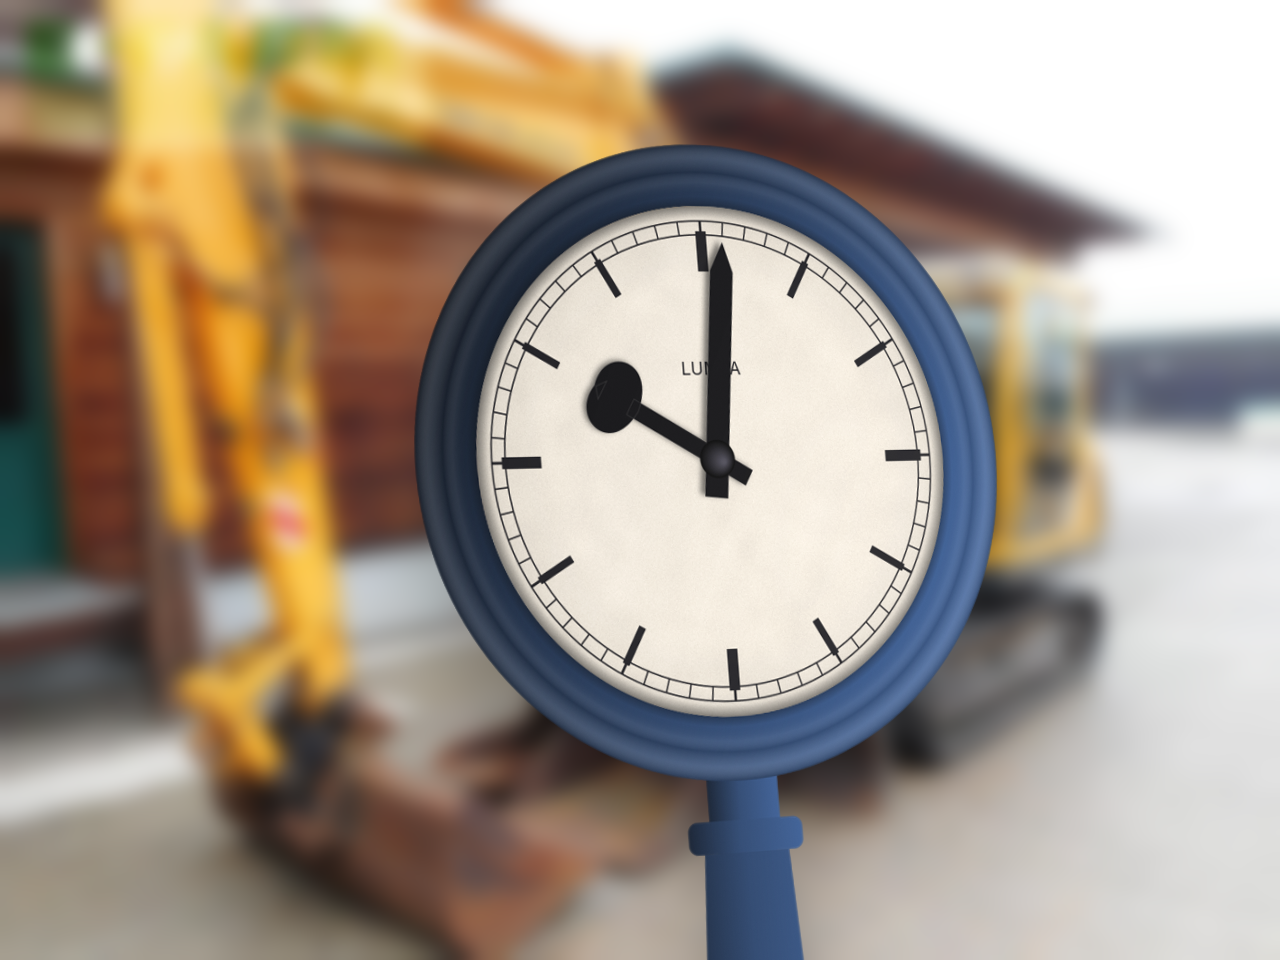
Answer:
10 h 01 min
